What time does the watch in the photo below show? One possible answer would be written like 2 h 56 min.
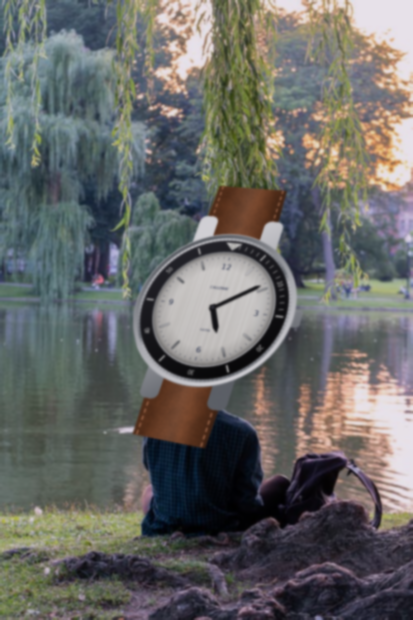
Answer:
5 h 09 min
